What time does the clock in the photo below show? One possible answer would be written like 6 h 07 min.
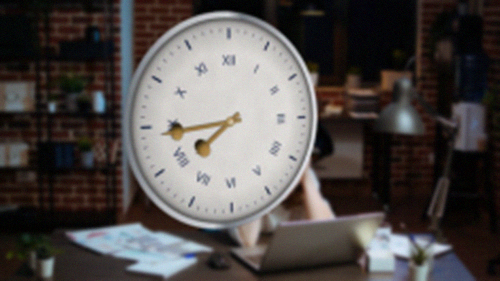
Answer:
7 h 44 min
